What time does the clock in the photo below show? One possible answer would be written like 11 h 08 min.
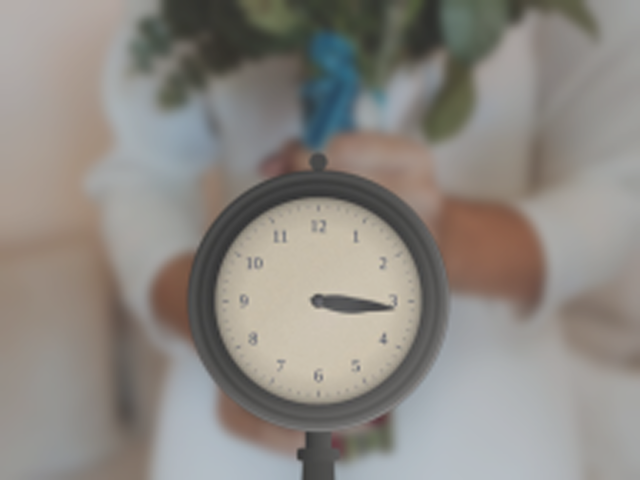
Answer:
3 h 16 min
